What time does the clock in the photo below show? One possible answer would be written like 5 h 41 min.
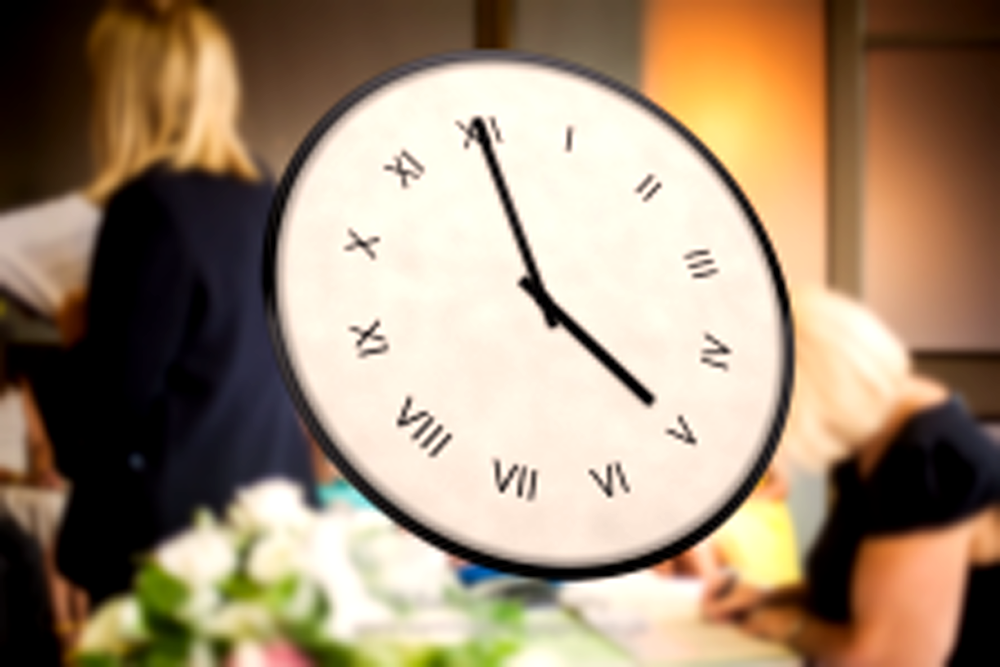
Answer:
5 h 00 min
